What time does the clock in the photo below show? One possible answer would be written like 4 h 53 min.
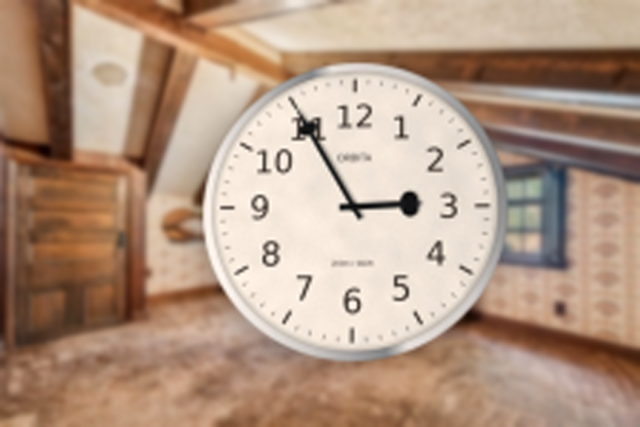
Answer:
2 h 55 min
